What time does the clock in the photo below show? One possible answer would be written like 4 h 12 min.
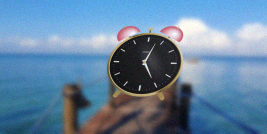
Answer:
5 h 03 min
